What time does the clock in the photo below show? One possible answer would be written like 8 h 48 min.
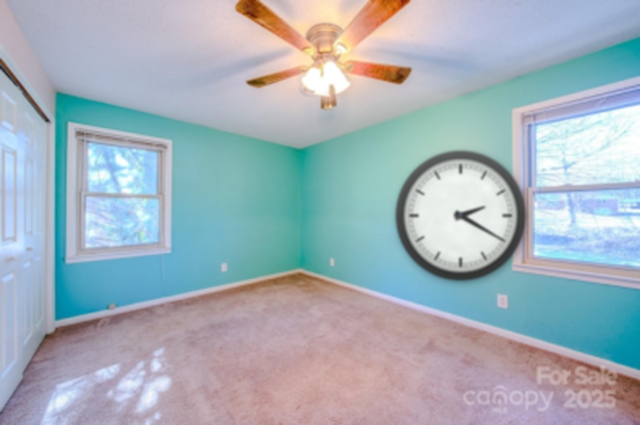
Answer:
2 h 20 min
